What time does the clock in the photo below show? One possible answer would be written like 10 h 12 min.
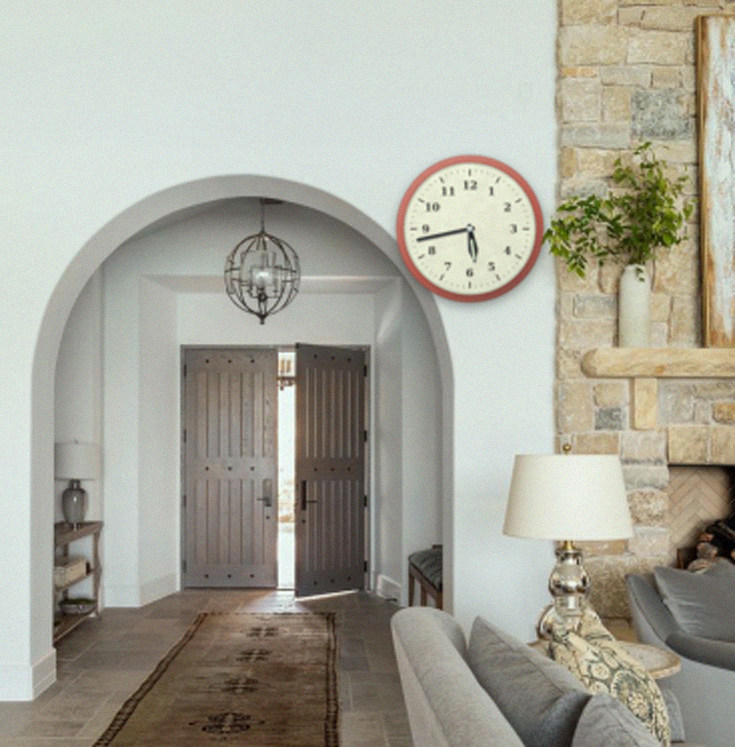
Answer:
5 h 43 min
